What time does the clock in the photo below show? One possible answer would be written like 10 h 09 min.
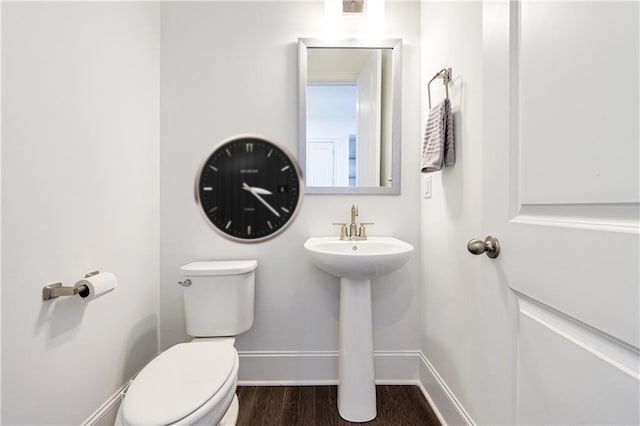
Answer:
3 h 22 min
